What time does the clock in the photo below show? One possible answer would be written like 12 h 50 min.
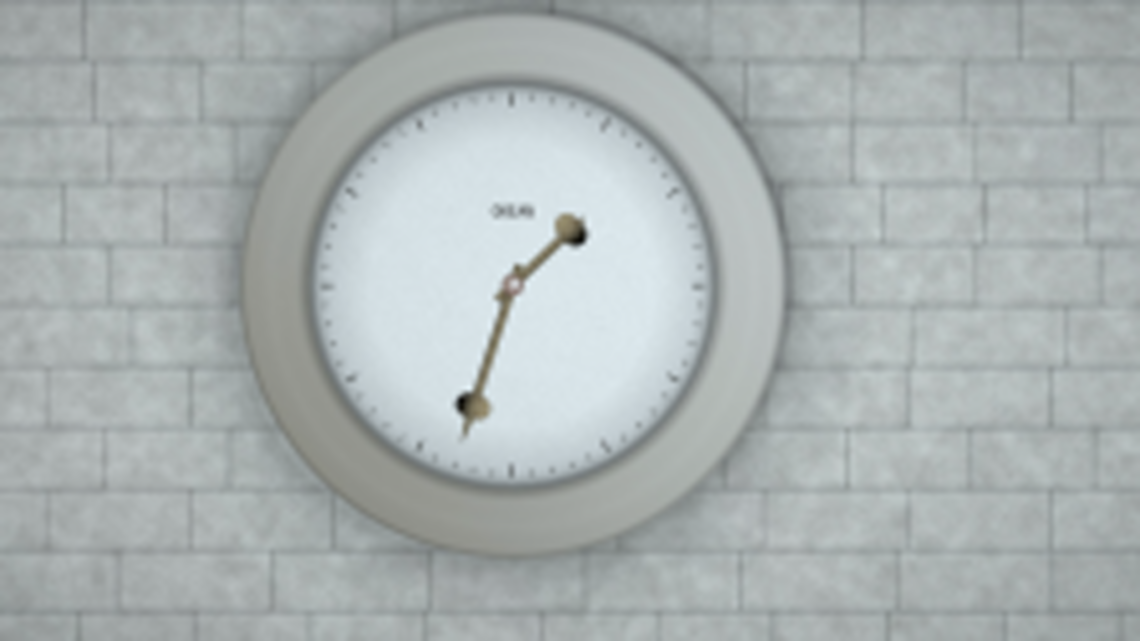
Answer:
1 h 33 min
